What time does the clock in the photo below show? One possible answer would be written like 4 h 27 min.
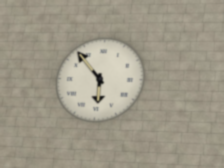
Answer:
5 h 53 min
